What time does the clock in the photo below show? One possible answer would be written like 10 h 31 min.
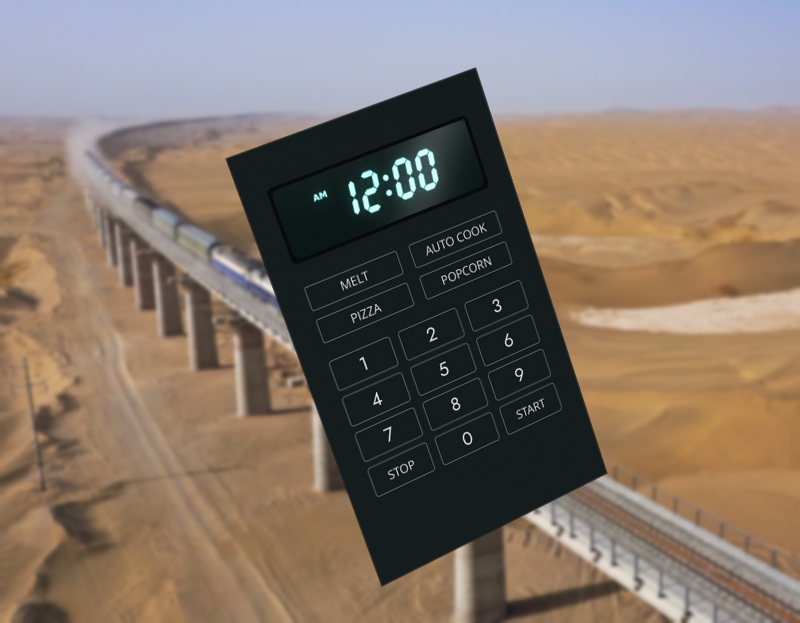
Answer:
12 h 00 min
